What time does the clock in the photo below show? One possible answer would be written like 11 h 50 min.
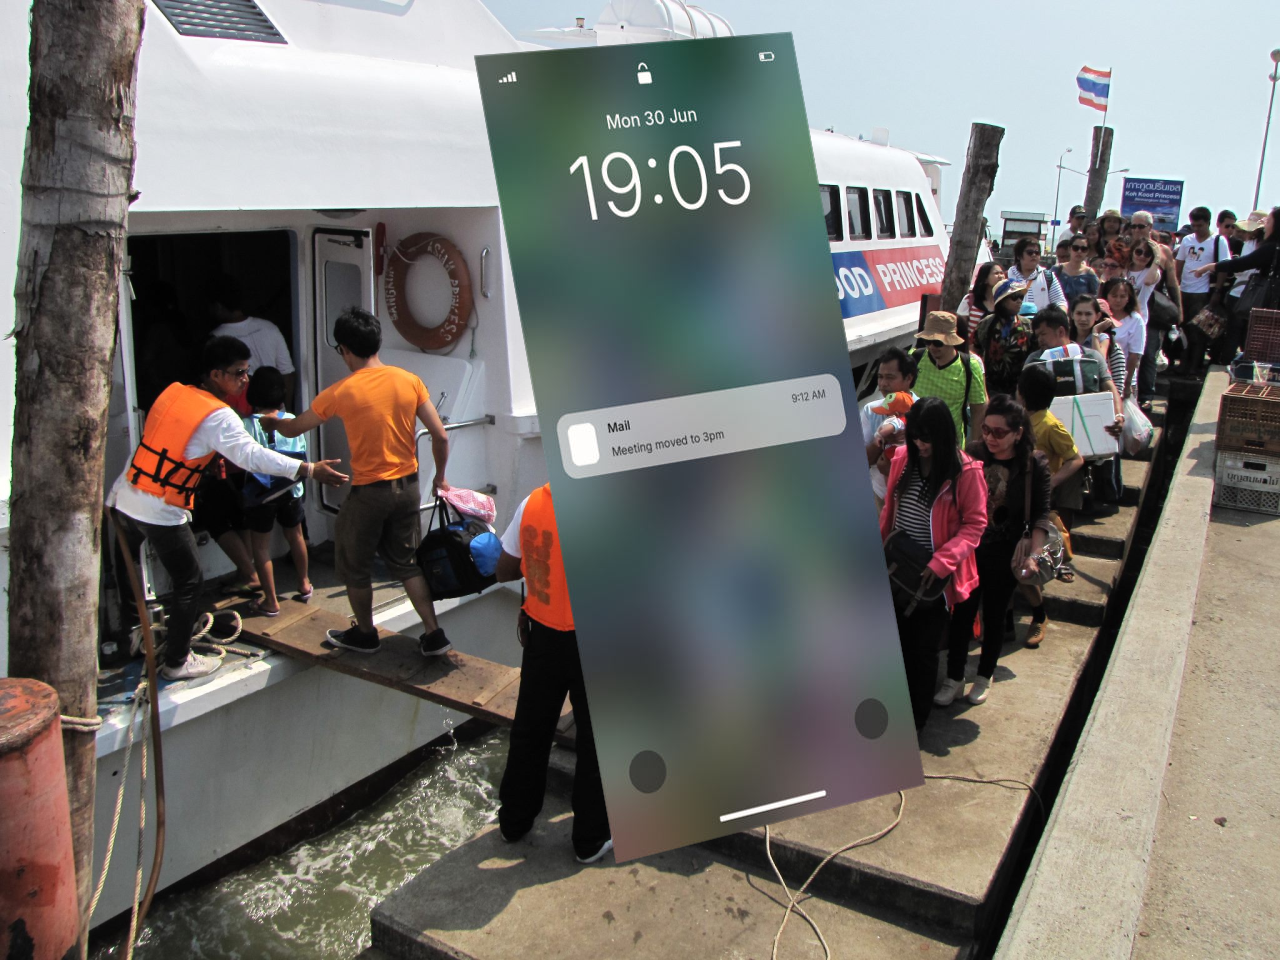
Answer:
19 h 05 min
